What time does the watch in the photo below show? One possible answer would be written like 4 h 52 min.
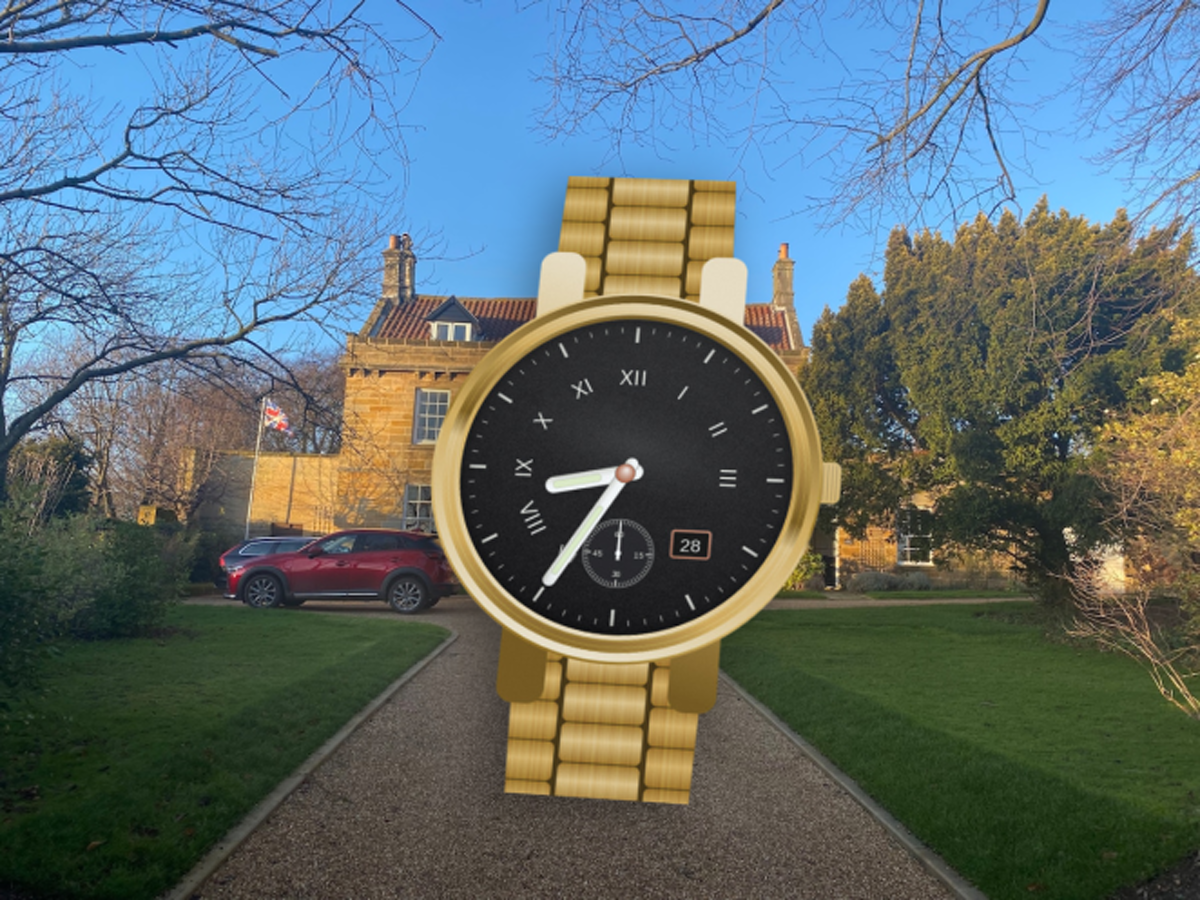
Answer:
8 h 35 min
